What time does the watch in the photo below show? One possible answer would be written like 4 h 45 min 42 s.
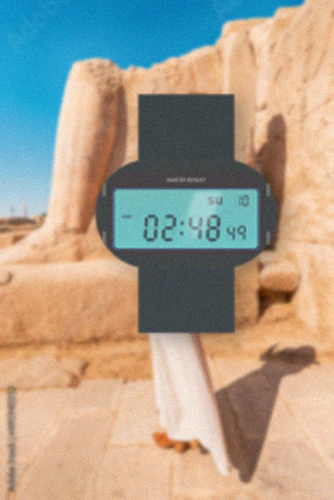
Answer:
2 h 48 min 49 s
